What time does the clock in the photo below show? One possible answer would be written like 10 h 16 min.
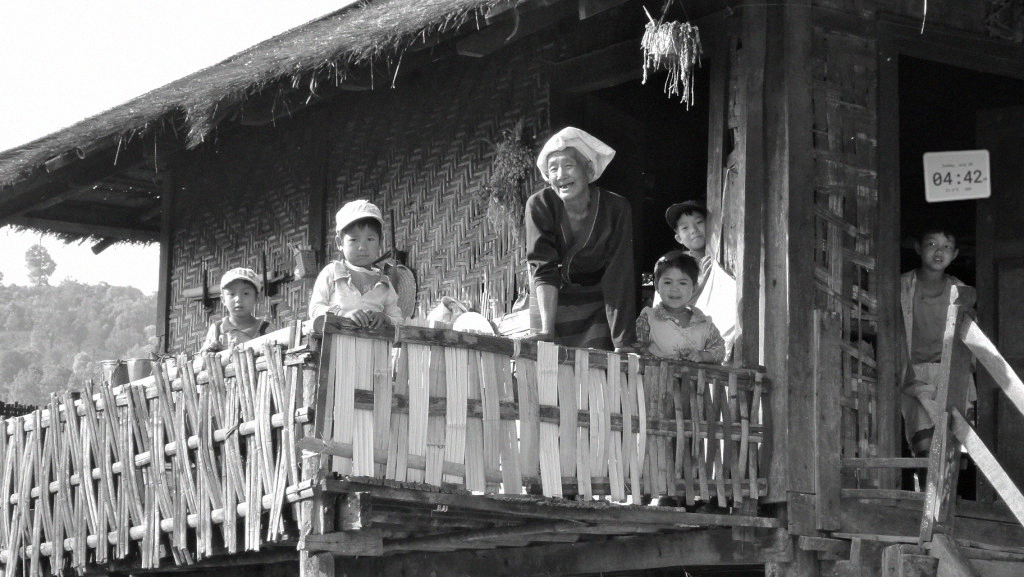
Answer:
4 h 42 min
